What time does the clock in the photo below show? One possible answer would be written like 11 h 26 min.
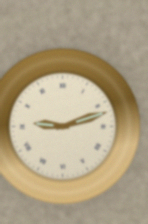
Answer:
9 h 12 min
